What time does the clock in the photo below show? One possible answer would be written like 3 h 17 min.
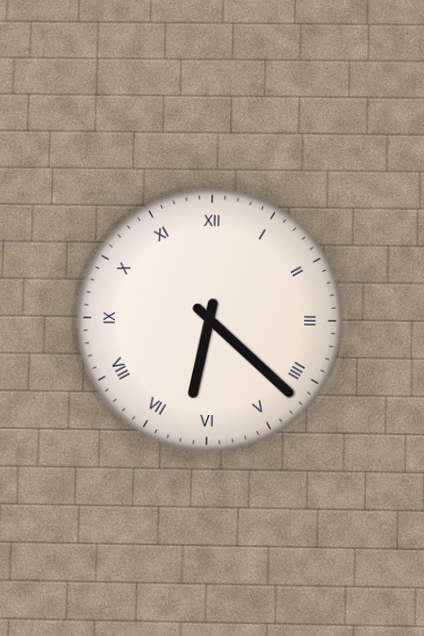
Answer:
6 h 22 min
